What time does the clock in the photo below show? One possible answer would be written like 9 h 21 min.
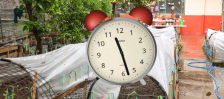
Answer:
11 h 28 min
